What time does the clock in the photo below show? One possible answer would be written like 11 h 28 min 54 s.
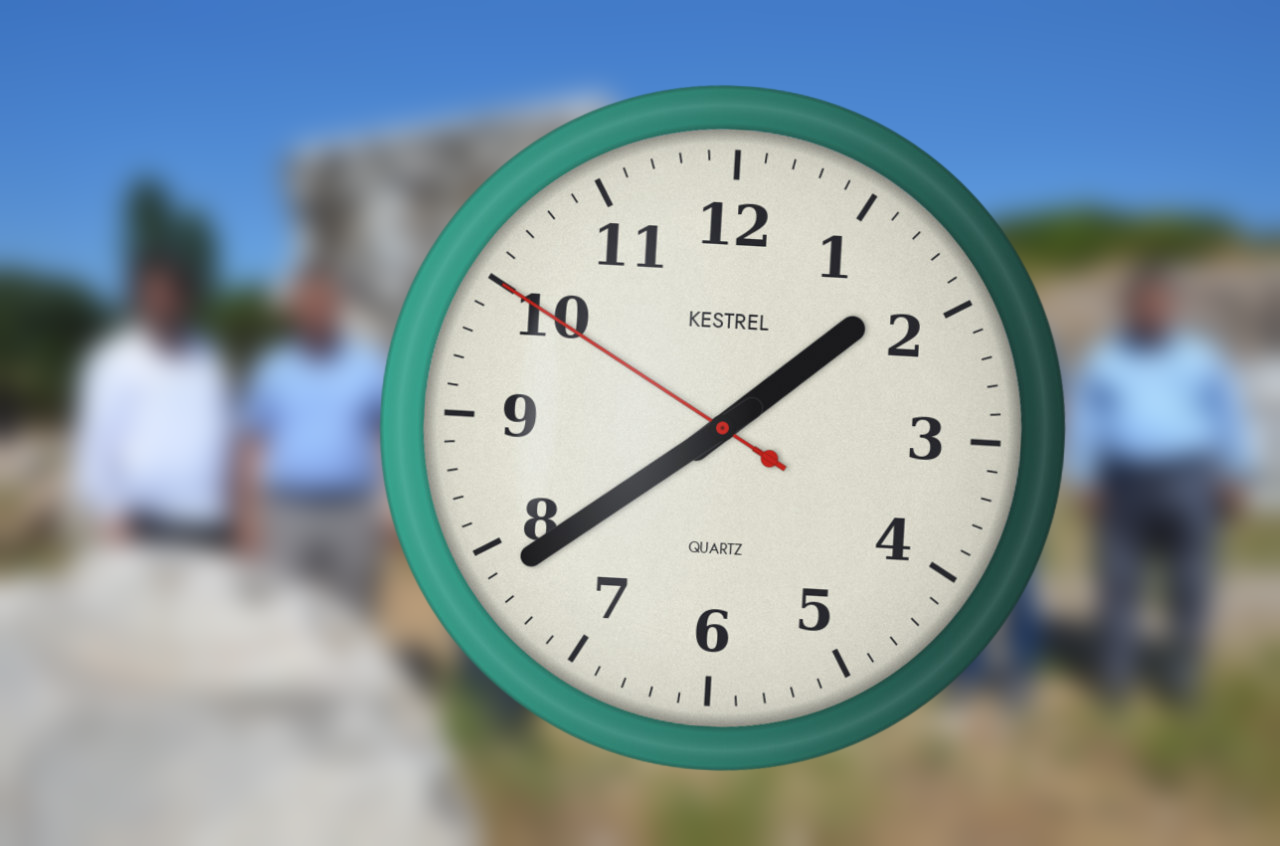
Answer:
1 h 38 min 50 s
